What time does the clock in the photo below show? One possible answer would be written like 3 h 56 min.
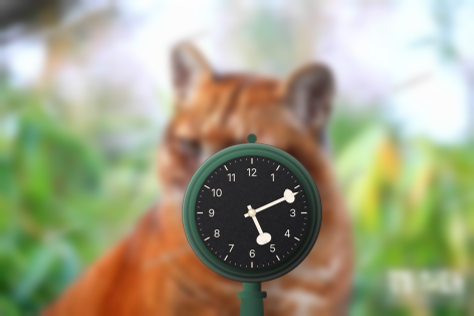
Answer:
5 h 11 min
